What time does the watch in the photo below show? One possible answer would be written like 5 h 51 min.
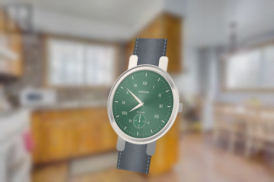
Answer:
7 h 51 min
